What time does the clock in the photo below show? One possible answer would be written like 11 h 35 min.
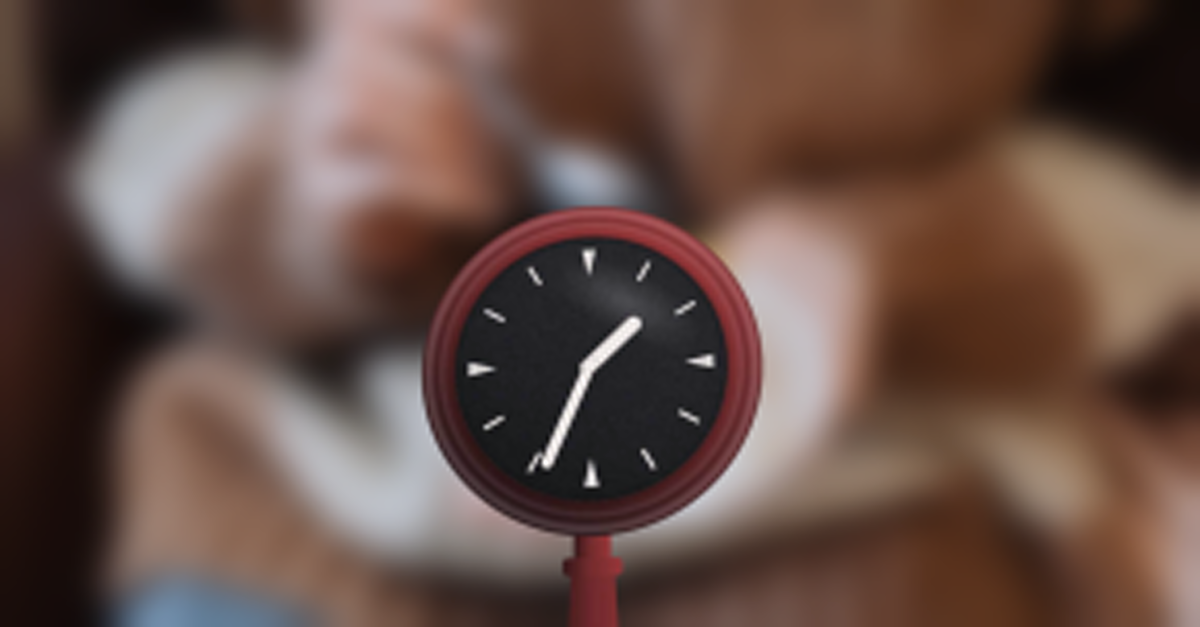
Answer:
1 h 34 min
